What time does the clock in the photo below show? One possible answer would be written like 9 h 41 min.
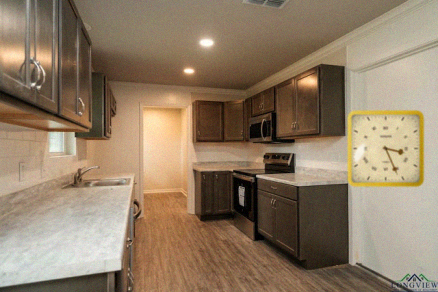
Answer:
3 h 26 min
